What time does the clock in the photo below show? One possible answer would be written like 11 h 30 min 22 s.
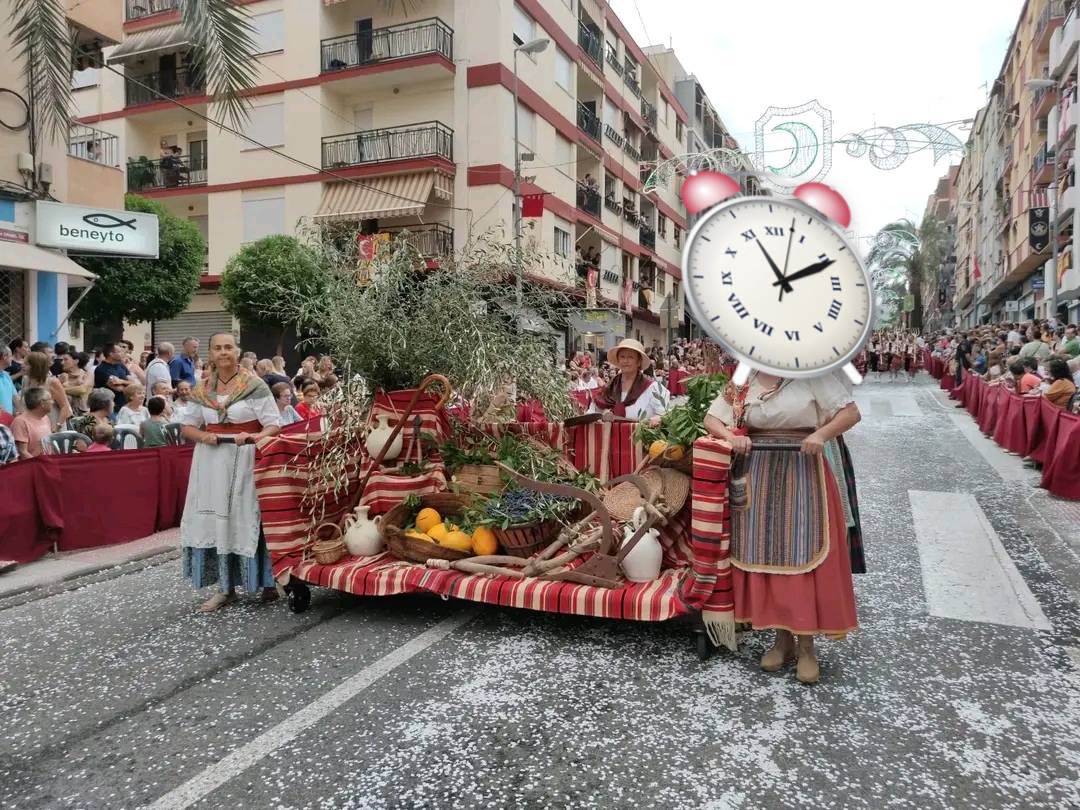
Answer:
11 h 11 min 03 s
